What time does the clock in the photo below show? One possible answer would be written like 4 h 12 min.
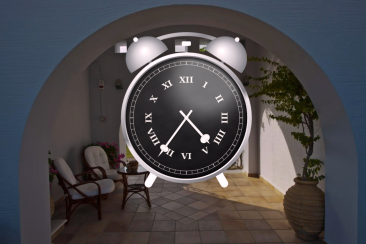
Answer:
4 h 36 min
